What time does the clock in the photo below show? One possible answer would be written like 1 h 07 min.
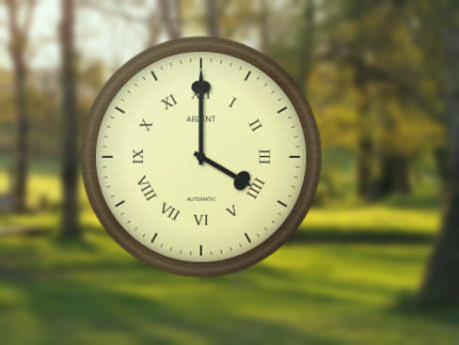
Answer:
4 h 00 min
